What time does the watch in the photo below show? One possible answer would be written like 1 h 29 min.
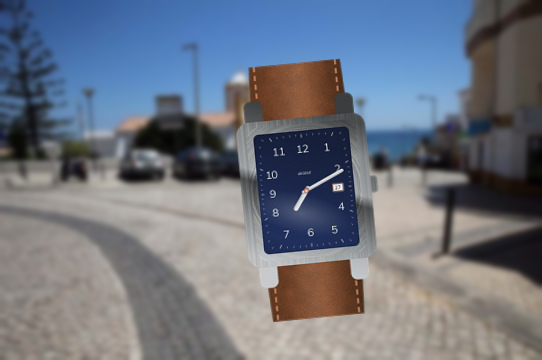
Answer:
7 h 11 min
